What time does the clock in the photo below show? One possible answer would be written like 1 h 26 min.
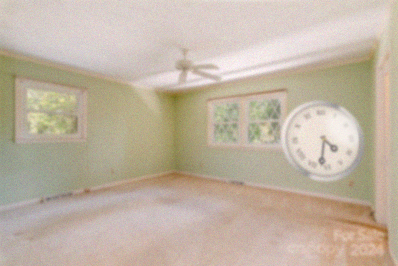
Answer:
4 h 32 min
